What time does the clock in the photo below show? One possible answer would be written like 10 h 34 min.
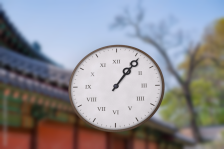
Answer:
1 h 06 min
